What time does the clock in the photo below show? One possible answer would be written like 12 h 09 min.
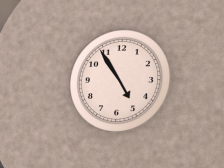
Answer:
4 h 54 min
